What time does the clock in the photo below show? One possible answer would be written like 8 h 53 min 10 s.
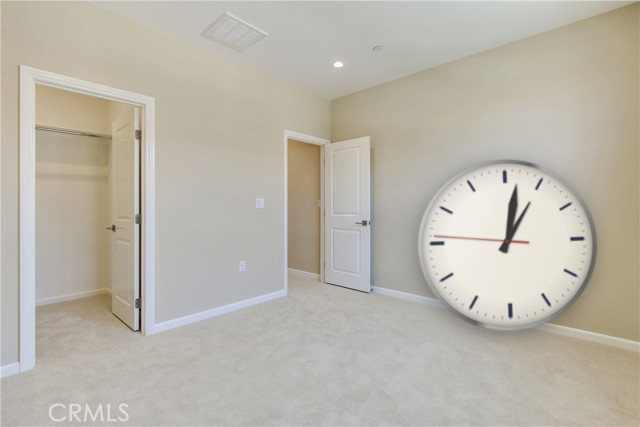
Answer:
1 h 01 min 46 s
